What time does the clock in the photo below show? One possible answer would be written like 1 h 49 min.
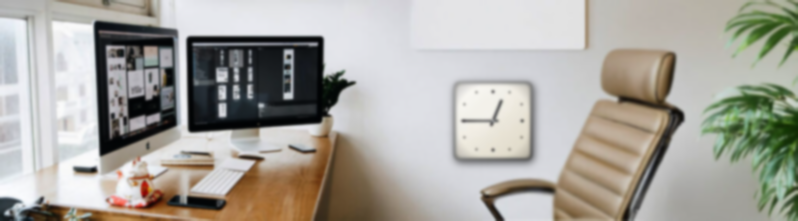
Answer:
12 h 45 min
